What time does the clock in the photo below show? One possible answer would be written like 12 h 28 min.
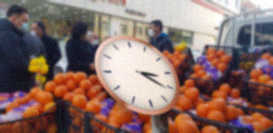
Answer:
3 h 21 min
